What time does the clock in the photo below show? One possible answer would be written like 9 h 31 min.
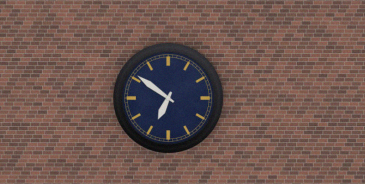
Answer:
6 h 51 min
